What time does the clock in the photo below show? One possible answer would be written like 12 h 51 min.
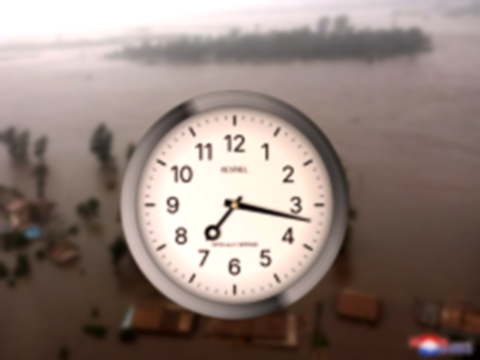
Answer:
7 h 17 min
